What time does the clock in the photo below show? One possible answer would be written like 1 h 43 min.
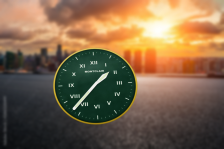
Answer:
1 h 37 min
